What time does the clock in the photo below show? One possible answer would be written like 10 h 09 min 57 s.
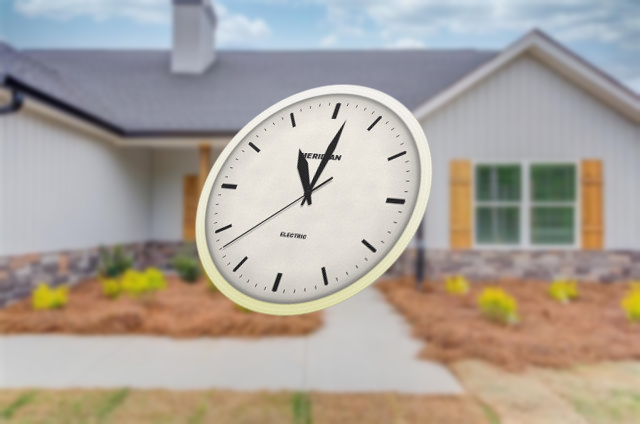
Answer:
11 h 01 min 38 s
